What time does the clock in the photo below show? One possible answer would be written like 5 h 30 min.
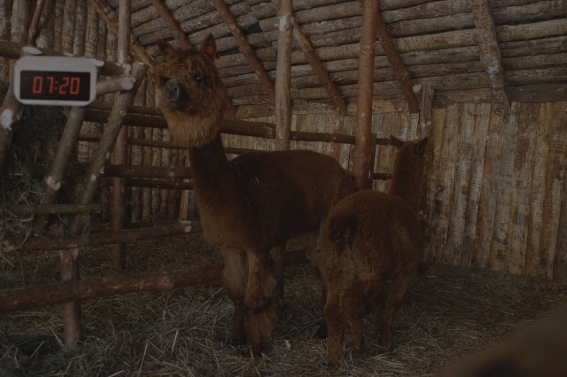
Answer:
7 h 20 min
